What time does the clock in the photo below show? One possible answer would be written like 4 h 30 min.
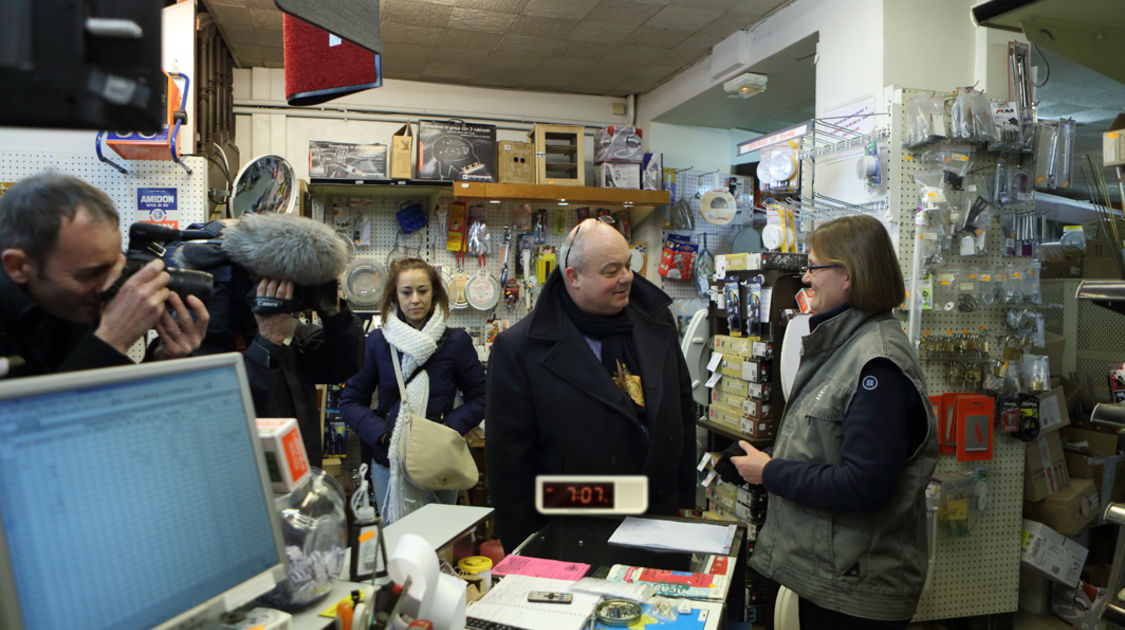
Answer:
7 h 07 min
